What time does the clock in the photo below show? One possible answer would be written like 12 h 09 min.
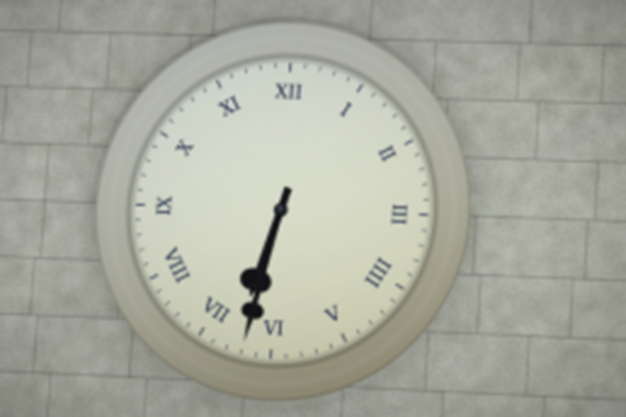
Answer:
6 h 32 min
